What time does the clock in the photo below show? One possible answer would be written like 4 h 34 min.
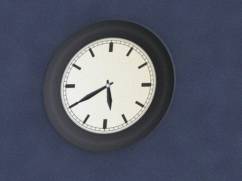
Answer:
5 h 40 min
